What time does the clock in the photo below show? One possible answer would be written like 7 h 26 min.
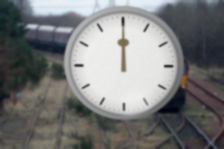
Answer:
12 h 00 min
